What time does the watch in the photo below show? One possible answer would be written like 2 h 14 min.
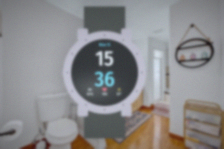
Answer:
15 h 36 min
